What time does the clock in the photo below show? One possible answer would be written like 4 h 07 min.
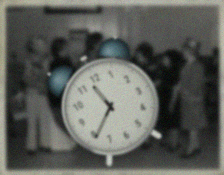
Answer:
11 h 39 min
